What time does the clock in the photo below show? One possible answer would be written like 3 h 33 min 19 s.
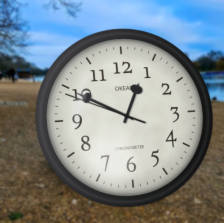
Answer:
12 h 49 min 49 s
